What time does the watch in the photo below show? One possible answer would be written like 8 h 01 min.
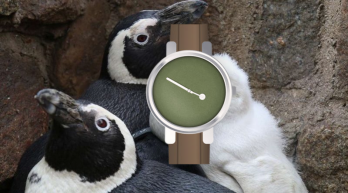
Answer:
3 h 50 min
